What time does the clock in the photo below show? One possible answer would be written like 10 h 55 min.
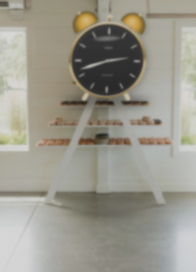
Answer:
2 h 42 min
